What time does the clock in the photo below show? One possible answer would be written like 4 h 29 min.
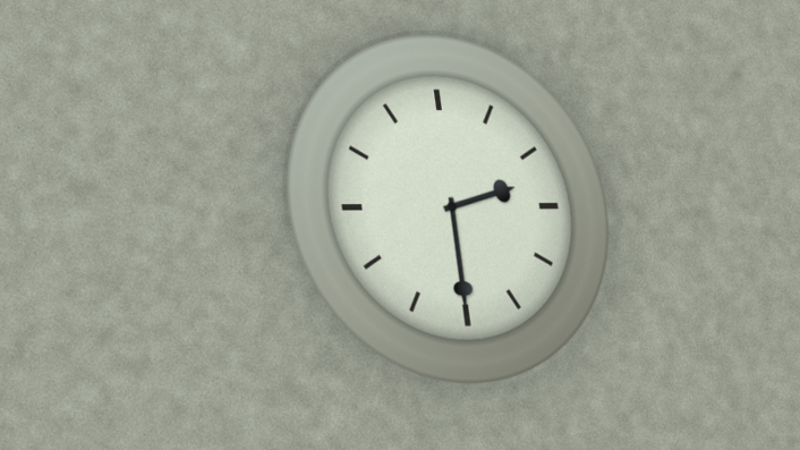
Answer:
2 h 30 min
